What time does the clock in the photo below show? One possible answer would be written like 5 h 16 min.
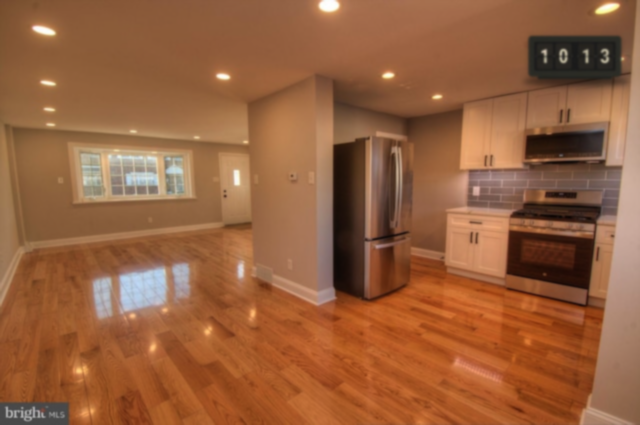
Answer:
10 h 13 min
